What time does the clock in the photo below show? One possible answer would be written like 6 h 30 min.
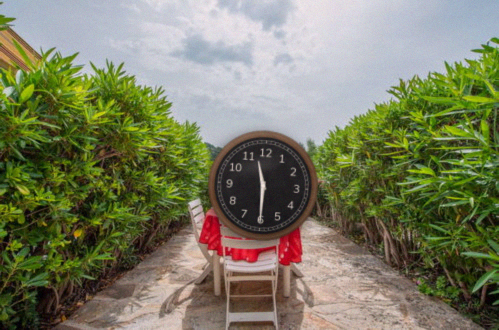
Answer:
11 h 30 min
